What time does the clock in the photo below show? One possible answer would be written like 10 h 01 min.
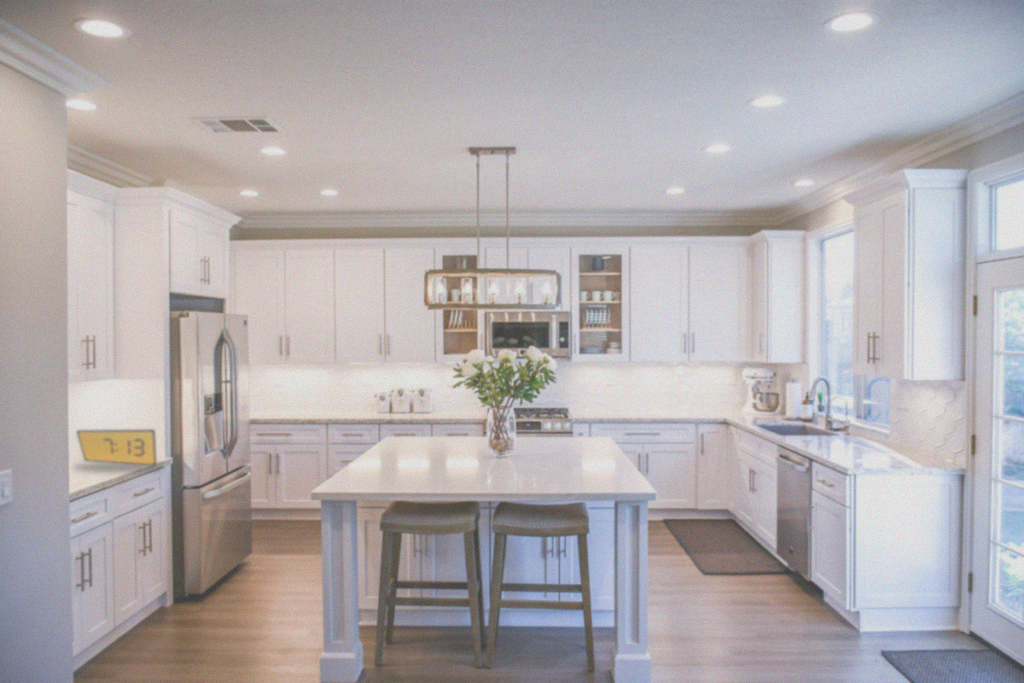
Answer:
7 h 13 min
